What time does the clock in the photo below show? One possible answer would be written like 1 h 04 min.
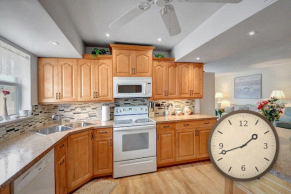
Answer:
1 h 42 min
